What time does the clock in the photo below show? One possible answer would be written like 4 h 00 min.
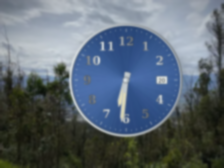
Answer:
6 h 31 min
